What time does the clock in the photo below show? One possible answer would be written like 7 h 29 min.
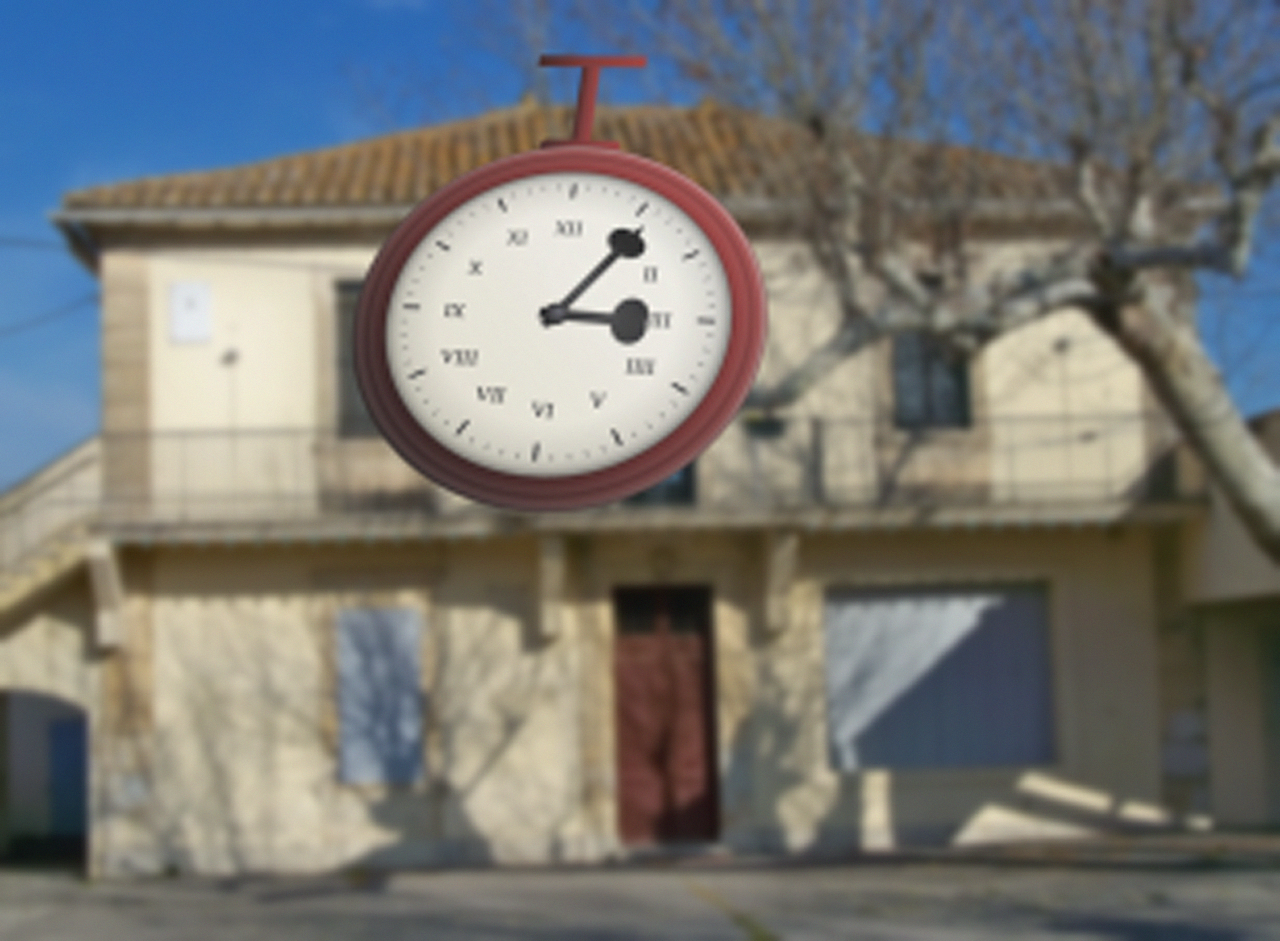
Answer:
3 h 06 min
